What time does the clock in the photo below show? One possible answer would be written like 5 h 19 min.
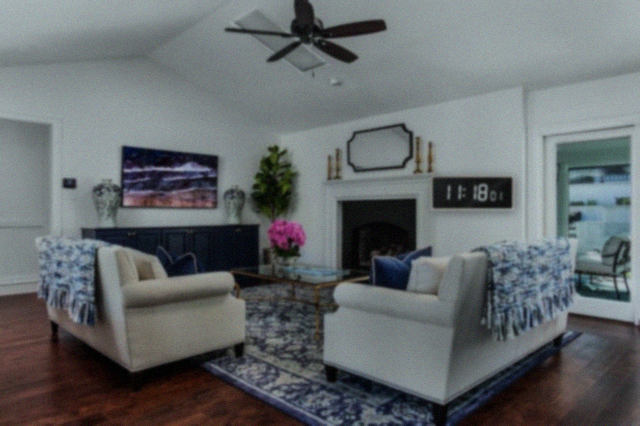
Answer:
11 h 18 min
